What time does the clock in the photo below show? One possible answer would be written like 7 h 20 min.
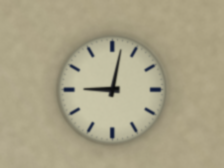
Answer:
9 h 02 min
